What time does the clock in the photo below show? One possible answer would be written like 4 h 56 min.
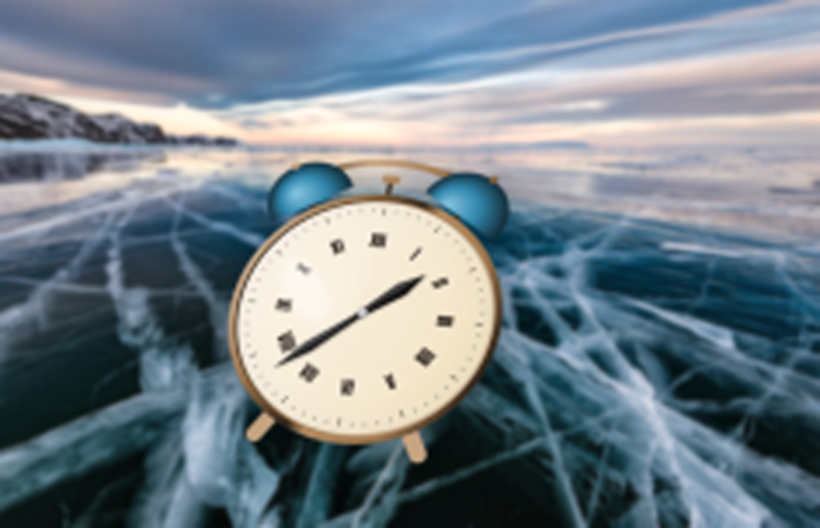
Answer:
1 h 38 min
